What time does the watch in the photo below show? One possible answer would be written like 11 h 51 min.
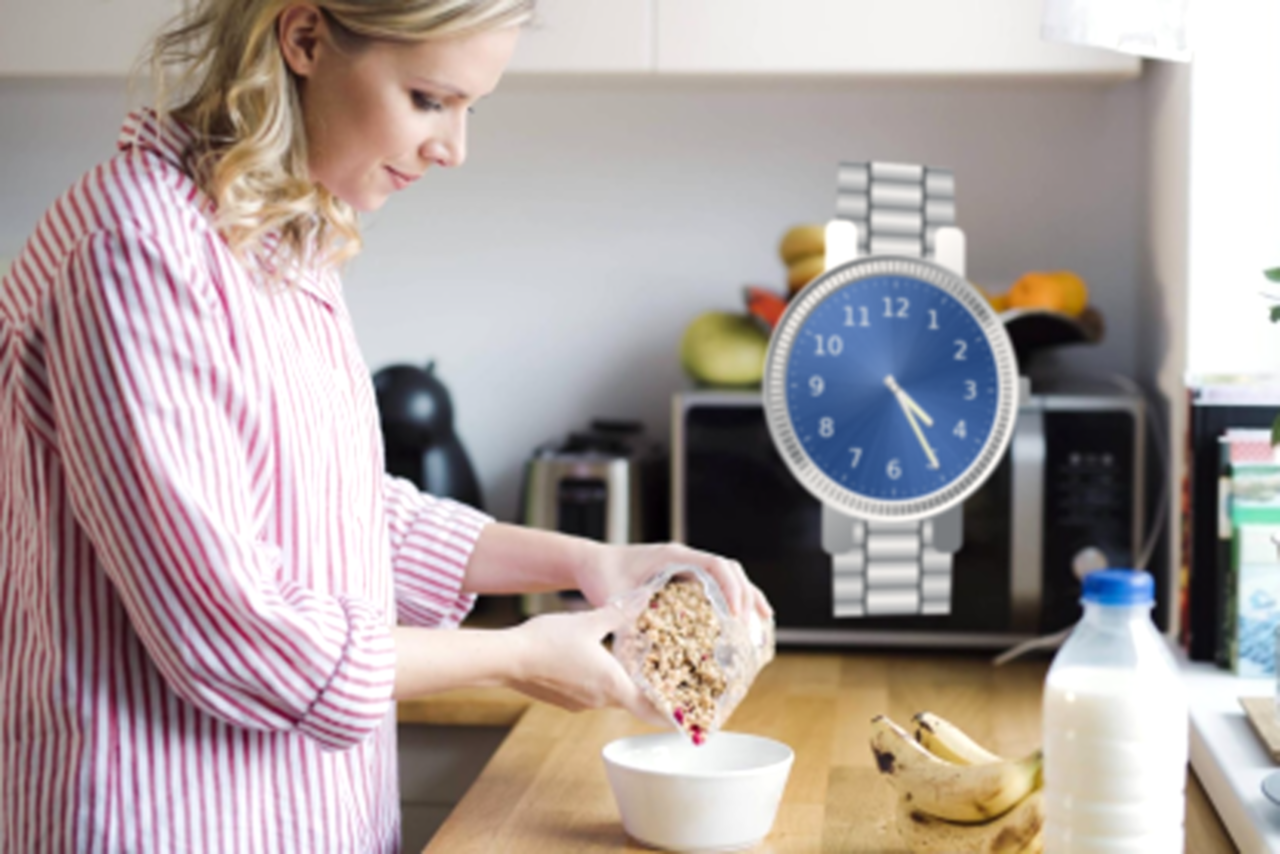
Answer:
4 h 25 min
